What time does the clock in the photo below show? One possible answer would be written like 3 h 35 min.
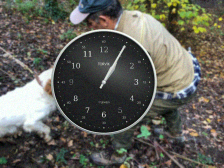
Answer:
1 h 05 min
